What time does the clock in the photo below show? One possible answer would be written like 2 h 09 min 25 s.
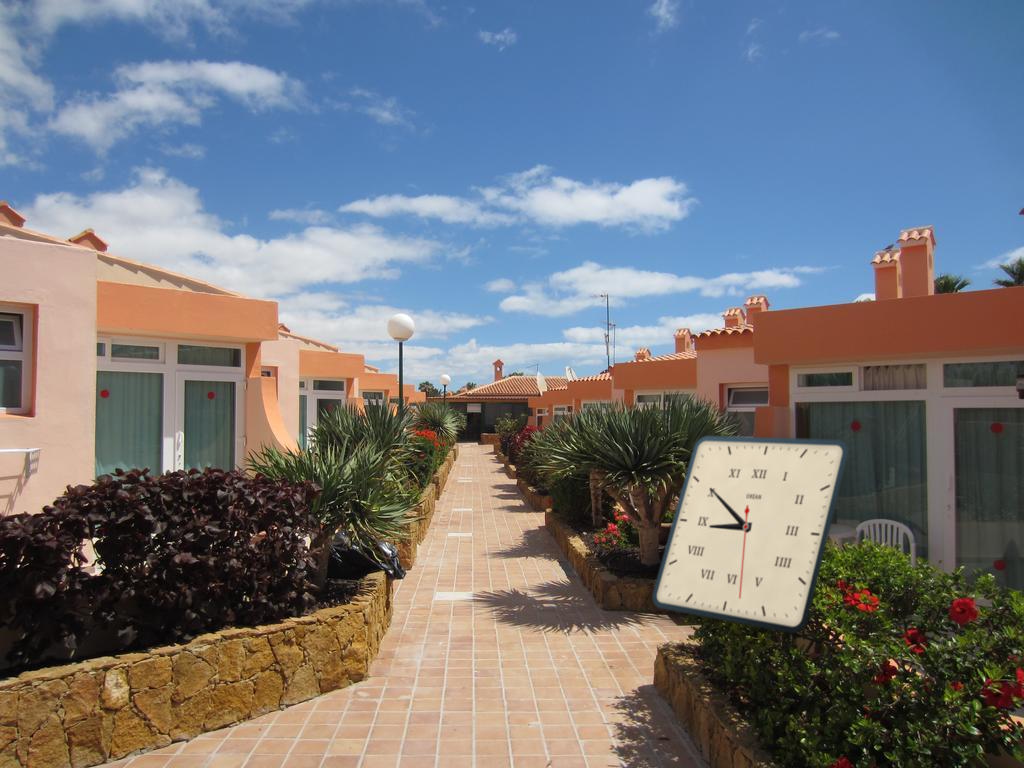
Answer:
8 h 50 min 28 s
